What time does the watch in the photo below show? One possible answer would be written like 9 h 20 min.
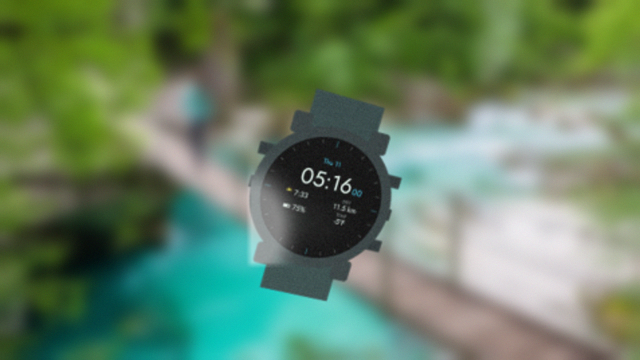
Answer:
5 h 16 min
